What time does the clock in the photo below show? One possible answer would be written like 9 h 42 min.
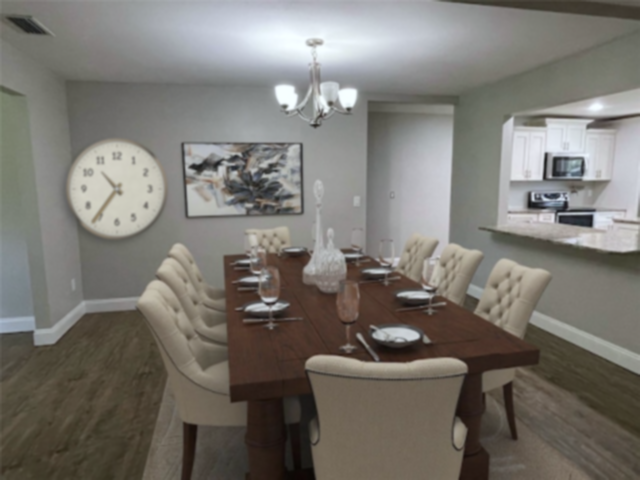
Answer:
10 h 36 min
